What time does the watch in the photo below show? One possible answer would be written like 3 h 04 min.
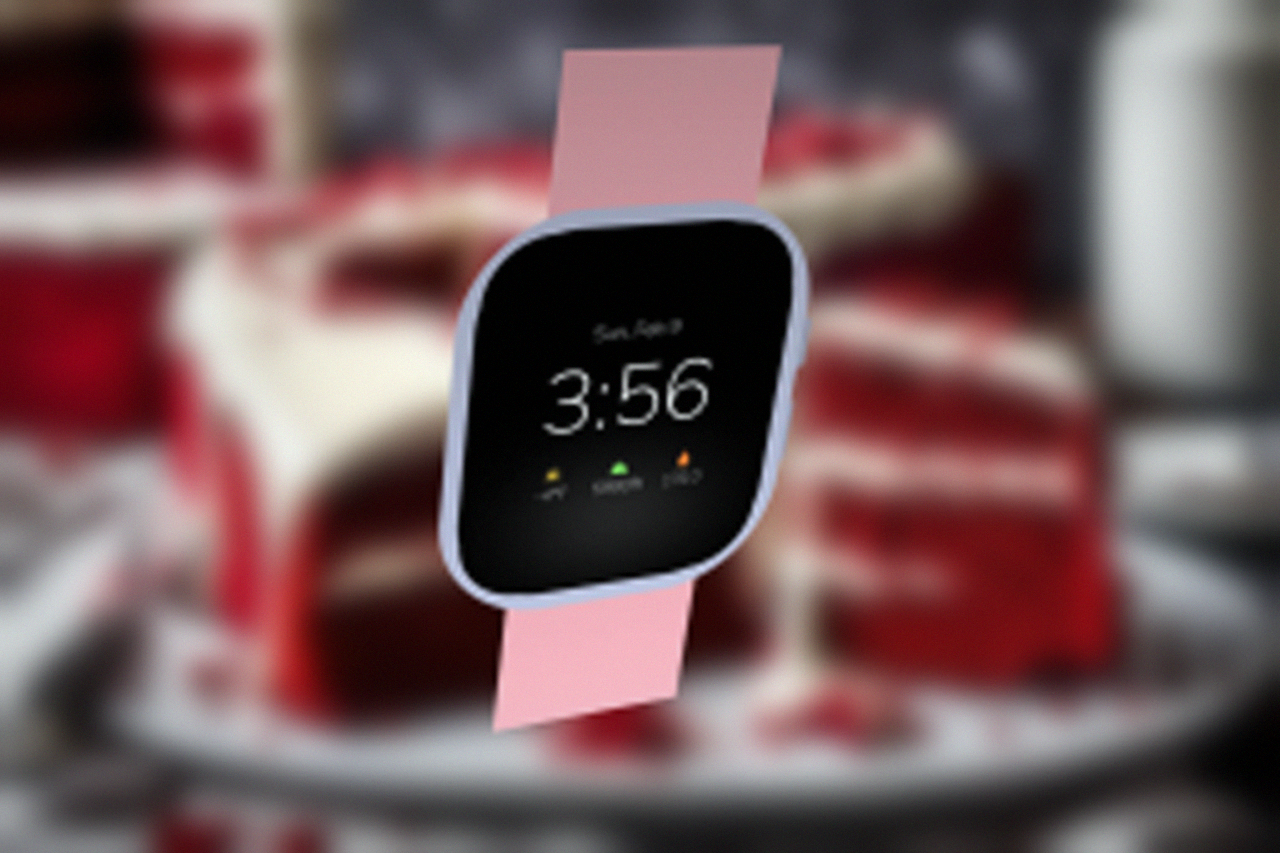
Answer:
3 h 56 min
